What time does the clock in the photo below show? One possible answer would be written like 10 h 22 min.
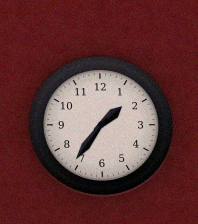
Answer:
1 h 36 min
